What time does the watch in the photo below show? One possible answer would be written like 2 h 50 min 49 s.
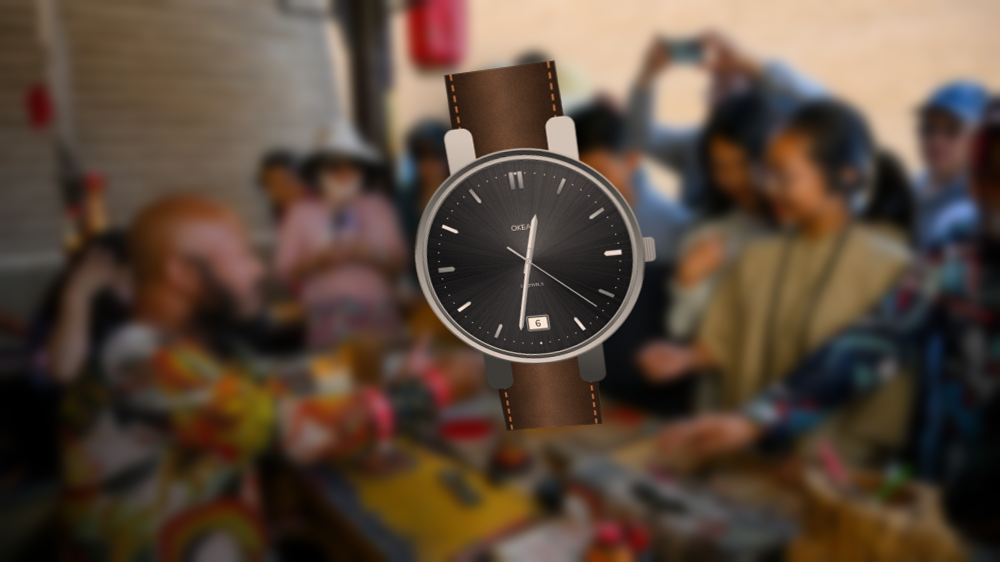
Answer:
12 h 32 min 22 s
